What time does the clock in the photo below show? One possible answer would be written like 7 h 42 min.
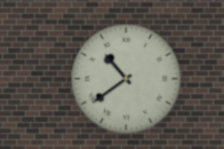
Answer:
10 h 39 min
